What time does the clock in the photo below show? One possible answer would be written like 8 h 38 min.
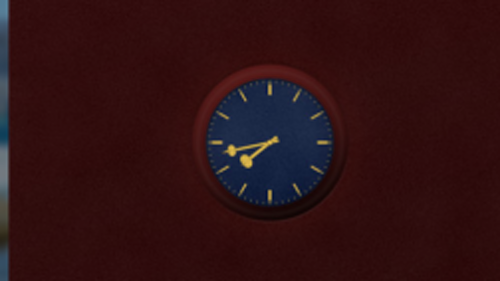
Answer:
7 h 43 min
